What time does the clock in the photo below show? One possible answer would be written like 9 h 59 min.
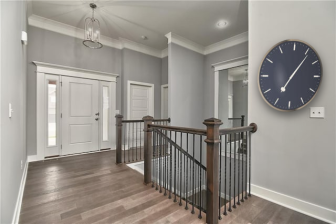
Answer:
7 h 06 min
